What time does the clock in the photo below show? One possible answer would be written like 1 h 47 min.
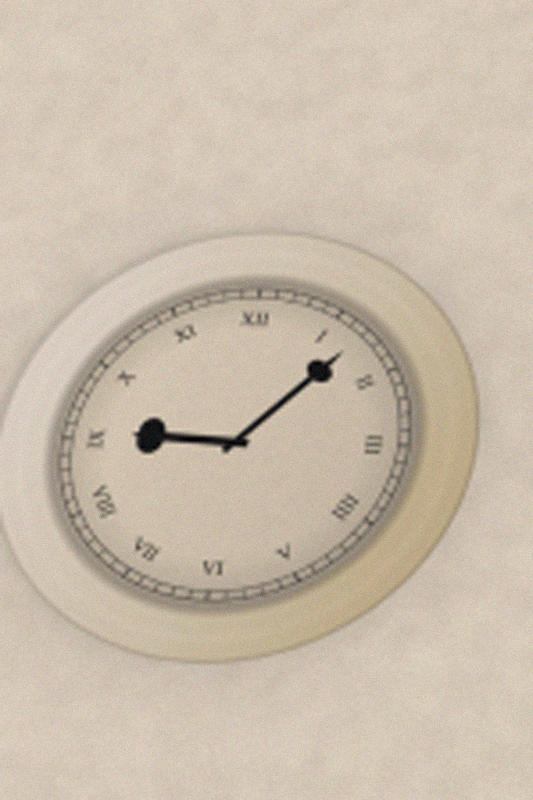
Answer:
9 h 07 min
